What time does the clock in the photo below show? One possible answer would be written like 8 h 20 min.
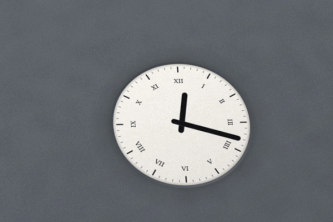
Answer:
12 h 18 min
